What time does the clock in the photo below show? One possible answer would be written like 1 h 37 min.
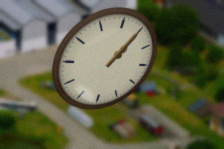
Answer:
1 h 05 min
